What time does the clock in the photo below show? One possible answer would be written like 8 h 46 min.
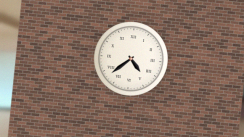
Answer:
4 h 38 min
